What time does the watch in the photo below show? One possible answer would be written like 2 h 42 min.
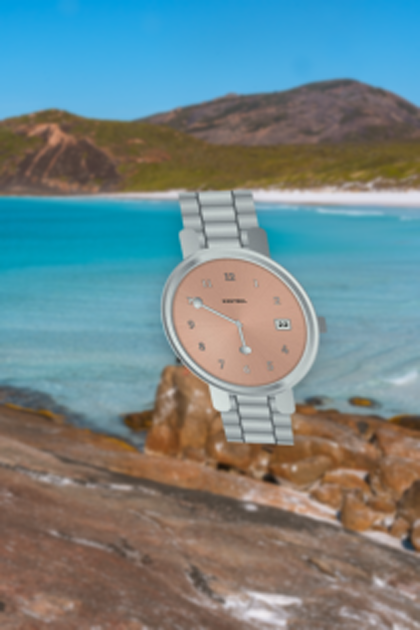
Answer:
5 h 50 min
